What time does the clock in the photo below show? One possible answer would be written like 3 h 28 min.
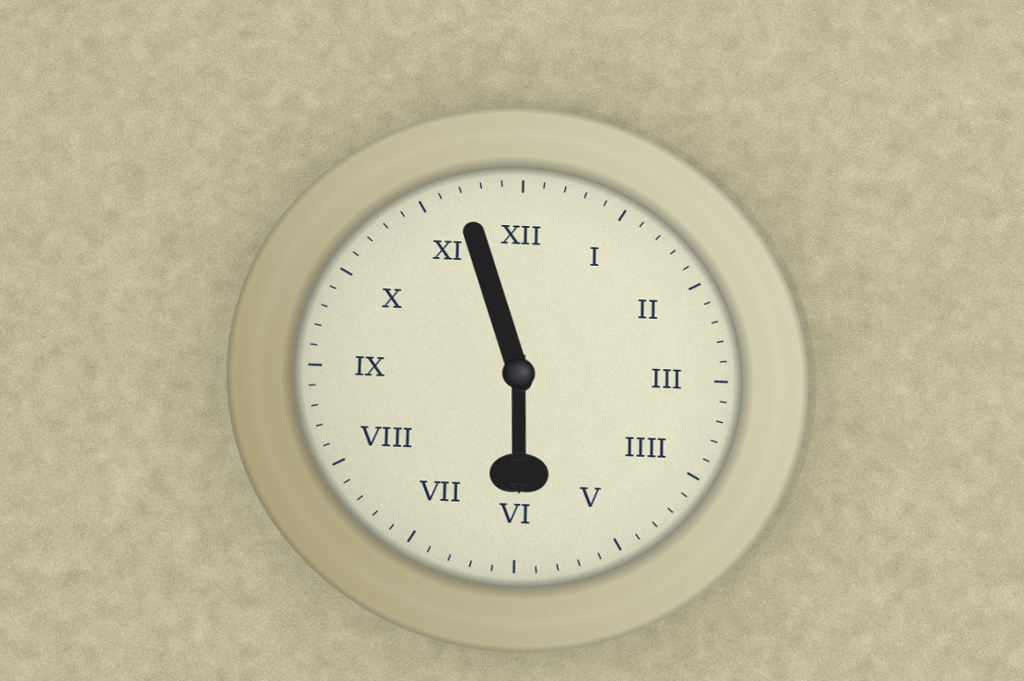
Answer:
5 h 57 min
